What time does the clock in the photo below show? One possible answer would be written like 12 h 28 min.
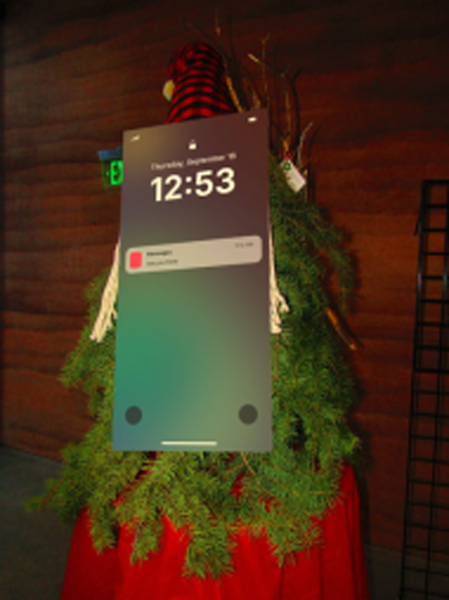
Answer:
12 h 53 min
